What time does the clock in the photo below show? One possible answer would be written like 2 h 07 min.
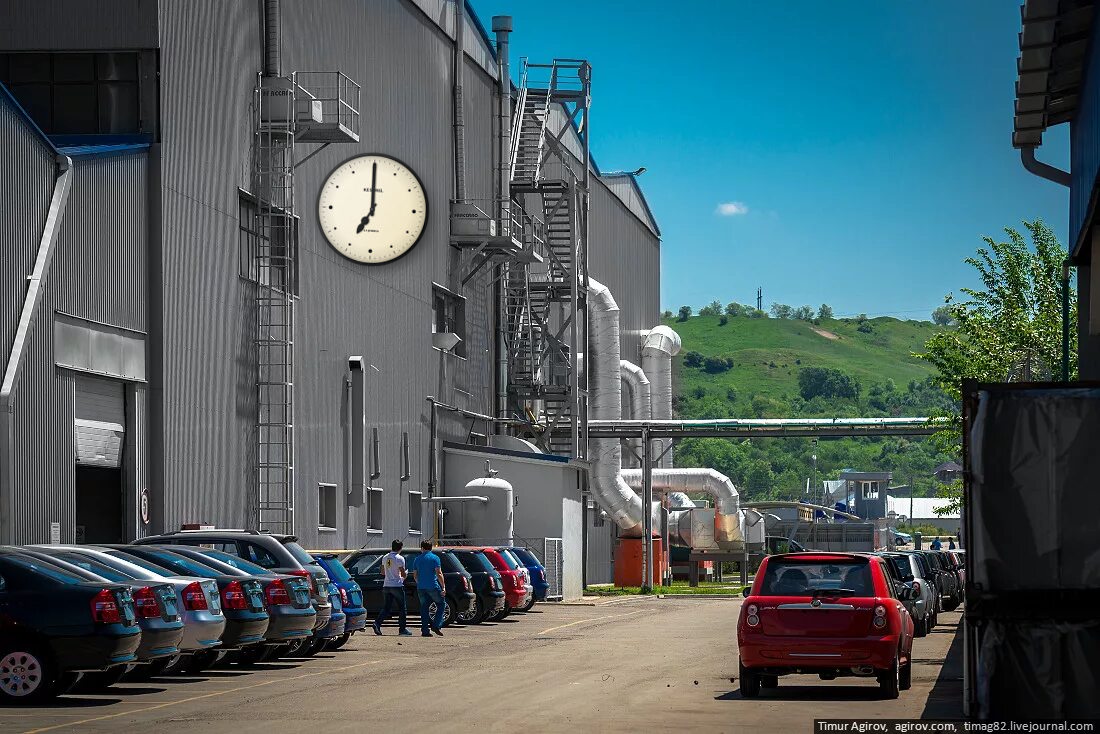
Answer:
7 h 00 min
